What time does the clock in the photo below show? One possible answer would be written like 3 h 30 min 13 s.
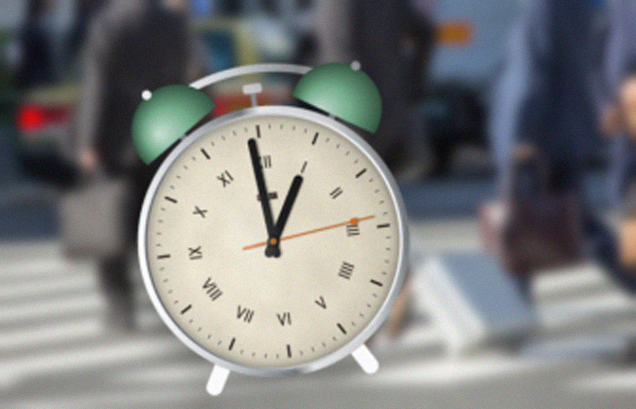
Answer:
12 h 59 min 14 s
